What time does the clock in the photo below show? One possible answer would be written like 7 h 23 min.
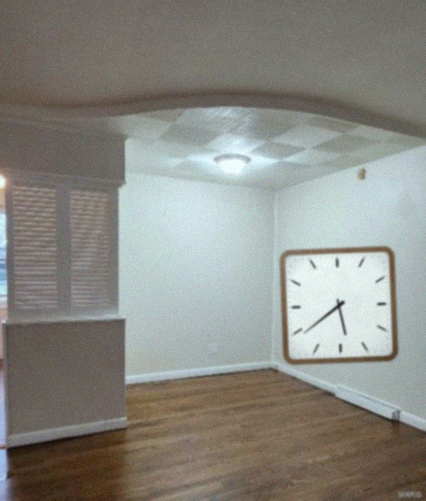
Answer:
5 h 39 min
